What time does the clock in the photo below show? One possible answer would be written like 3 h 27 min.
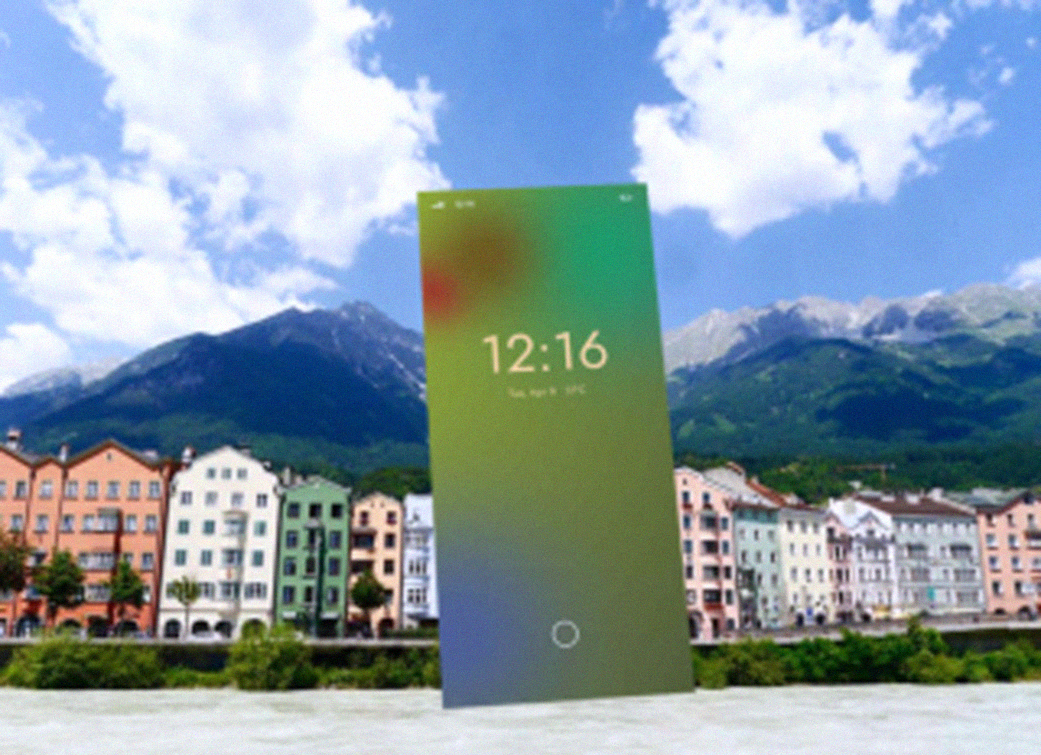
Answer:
12 h 16 min
